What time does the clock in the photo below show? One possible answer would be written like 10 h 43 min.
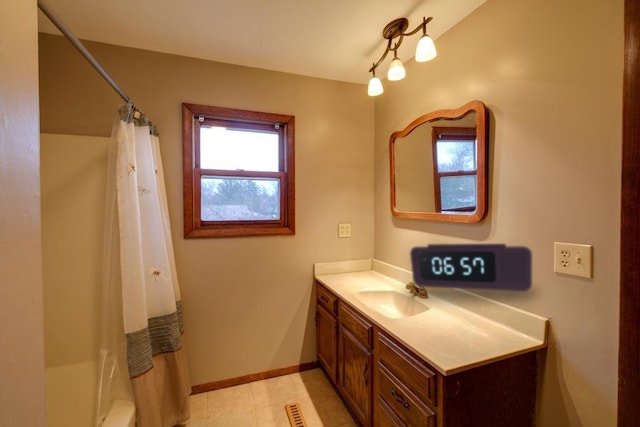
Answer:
6 h 57 min
